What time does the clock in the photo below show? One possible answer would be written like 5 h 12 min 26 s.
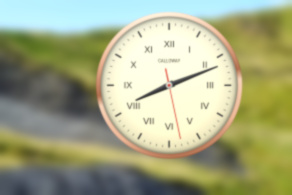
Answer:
8 h 11 min 28 s
